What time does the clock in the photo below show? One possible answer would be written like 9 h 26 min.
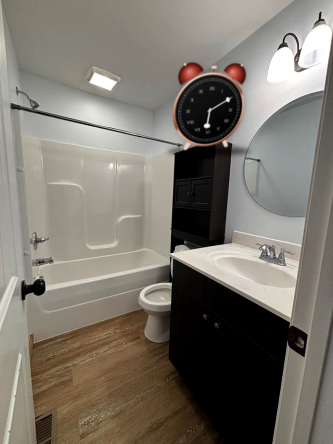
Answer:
6 h 10 min
